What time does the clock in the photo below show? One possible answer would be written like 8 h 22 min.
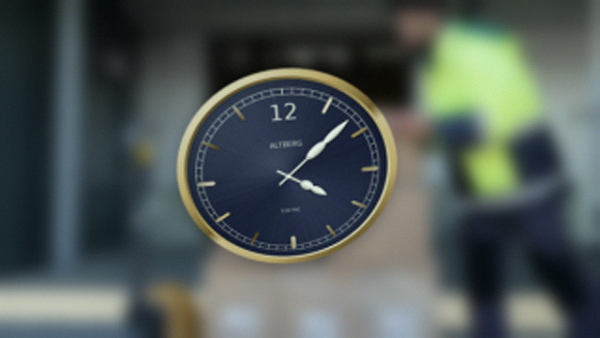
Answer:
4 h 08 min
